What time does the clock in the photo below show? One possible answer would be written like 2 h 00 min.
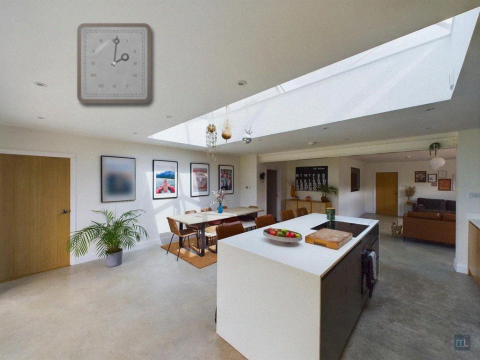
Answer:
2 h 01 min
